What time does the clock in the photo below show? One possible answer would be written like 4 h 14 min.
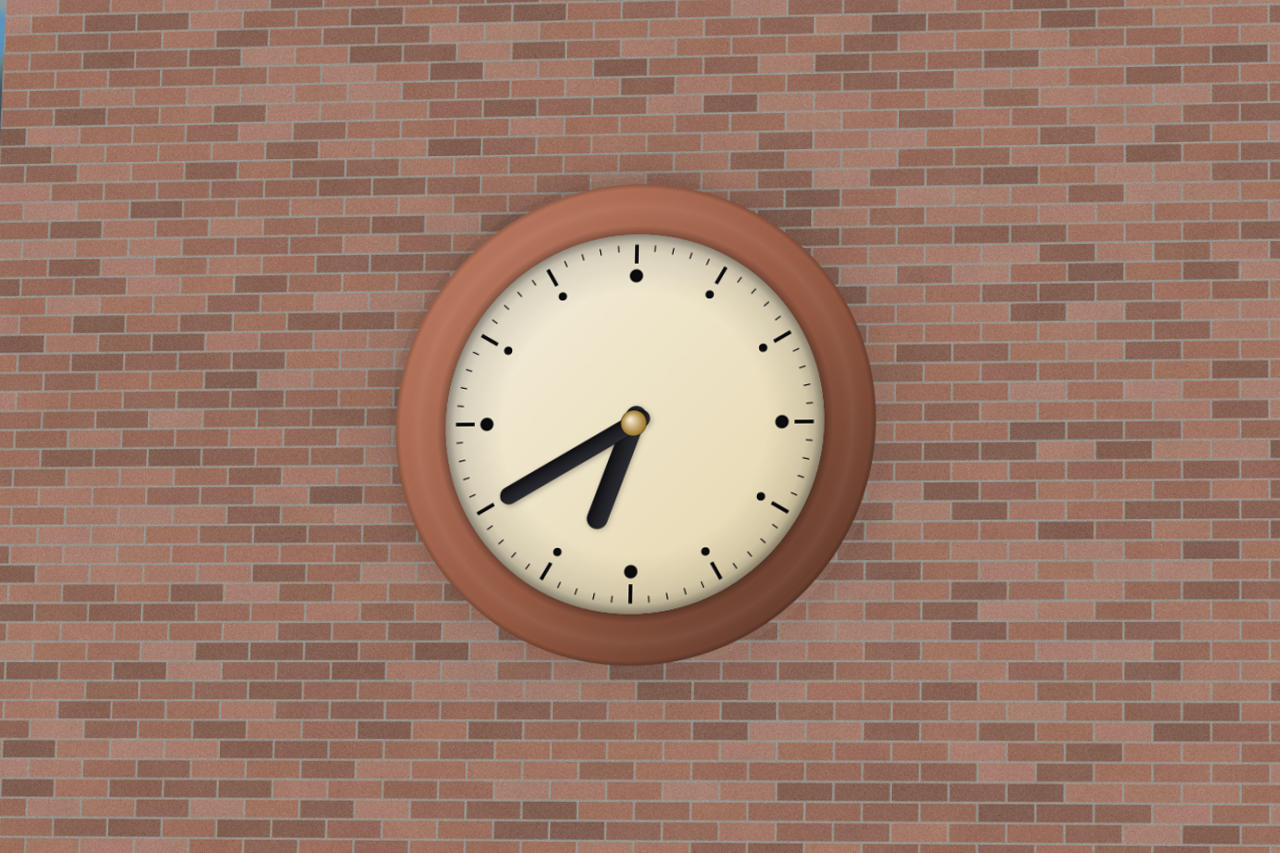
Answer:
6 h 40 min
